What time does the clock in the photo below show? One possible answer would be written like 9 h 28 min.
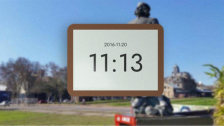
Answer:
11 h 13 min
